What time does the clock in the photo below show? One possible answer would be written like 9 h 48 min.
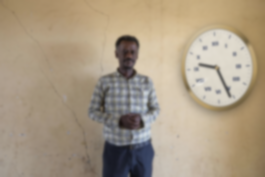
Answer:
9 h 26 min
